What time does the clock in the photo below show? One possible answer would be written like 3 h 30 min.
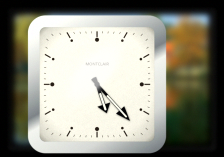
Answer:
5 h 23 min
